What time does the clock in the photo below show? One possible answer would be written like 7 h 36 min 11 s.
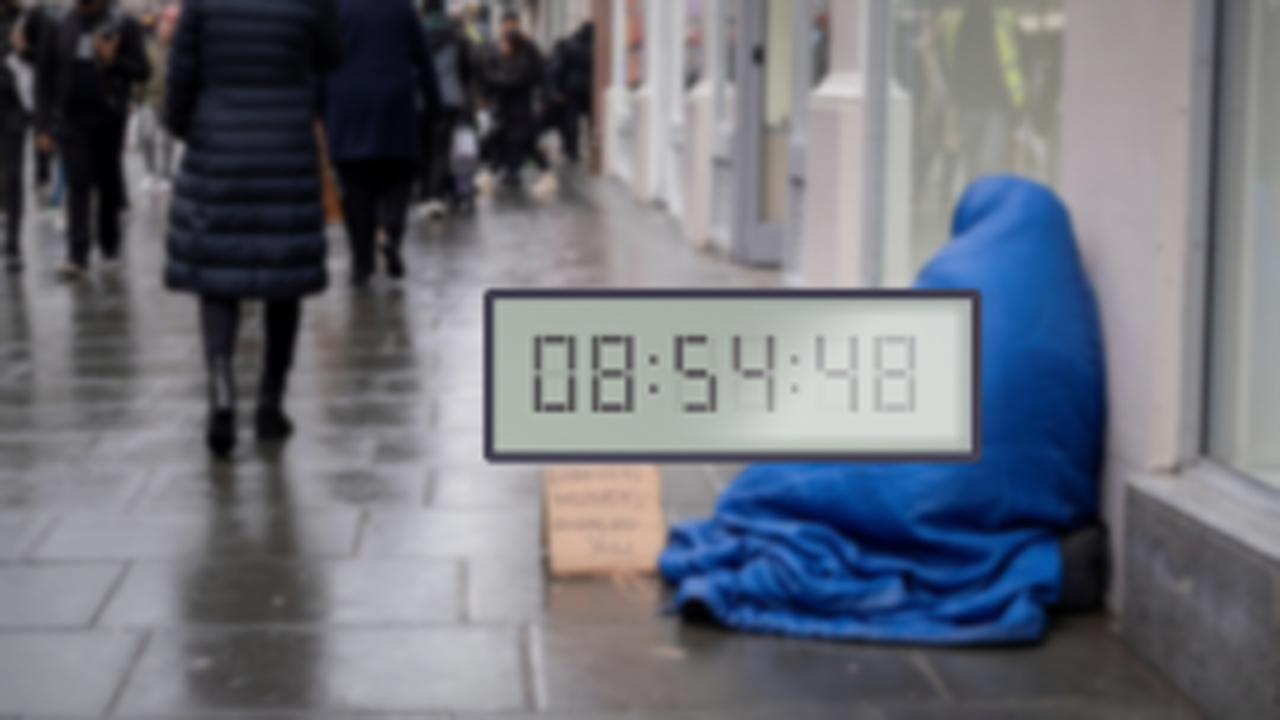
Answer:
8 h 54 min 48 s
